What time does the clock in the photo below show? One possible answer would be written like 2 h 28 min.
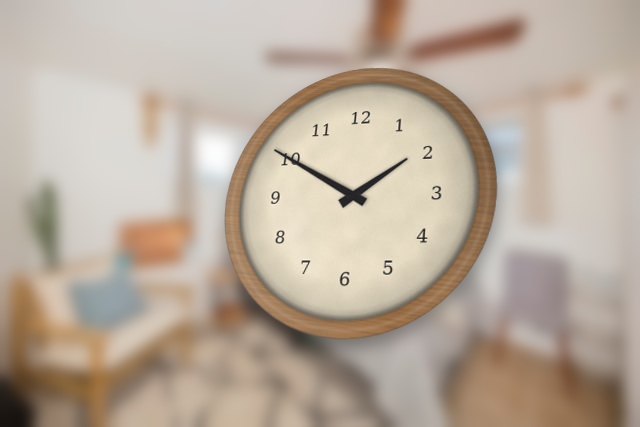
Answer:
1 h 50 min
